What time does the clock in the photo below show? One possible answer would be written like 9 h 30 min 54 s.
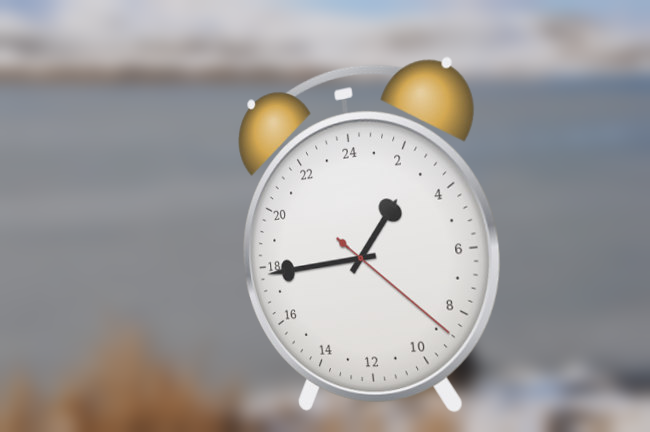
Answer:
2 h 44 min 22 s
